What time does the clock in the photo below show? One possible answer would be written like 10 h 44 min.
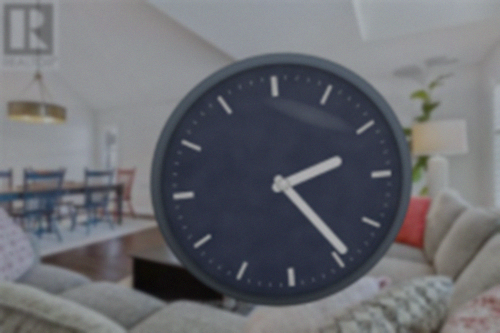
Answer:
2 h 24 min
